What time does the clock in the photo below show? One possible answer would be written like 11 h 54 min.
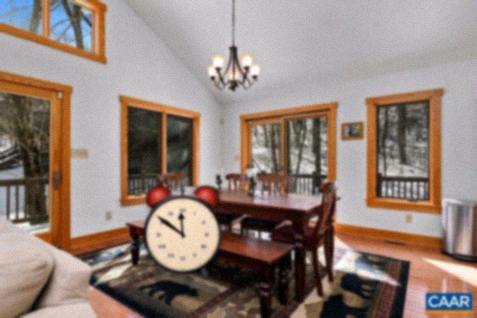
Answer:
11 h 51 min
